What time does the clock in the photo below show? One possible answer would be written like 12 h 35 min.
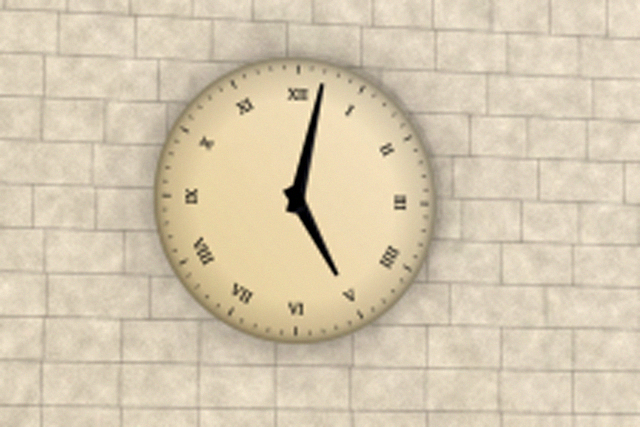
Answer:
5 h 02 min
